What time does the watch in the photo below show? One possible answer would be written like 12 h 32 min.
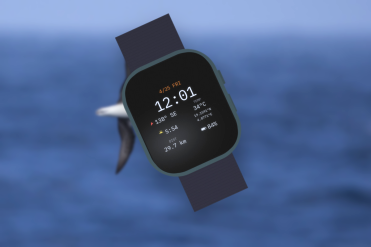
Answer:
12 h 01 min
